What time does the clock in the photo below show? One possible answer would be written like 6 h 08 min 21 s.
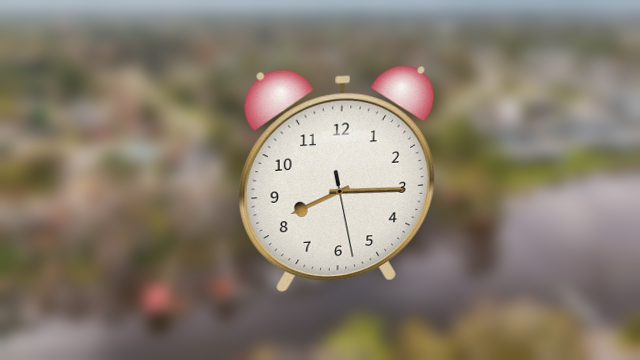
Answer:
8 h 15 min 28 s
